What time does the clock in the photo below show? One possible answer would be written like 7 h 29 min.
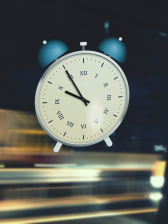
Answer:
9 h 55 min
